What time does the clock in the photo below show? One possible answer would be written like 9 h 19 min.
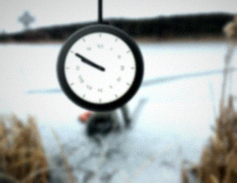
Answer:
9 h 50 min
